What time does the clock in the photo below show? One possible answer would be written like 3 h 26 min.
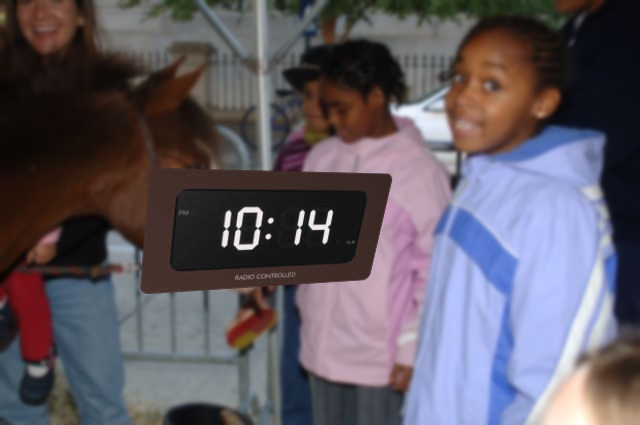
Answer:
10 h 14 min
